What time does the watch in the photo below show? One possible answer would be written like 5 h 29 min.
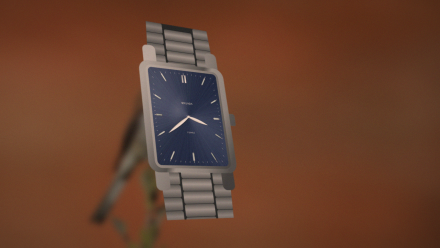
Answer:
3 h 39 min
